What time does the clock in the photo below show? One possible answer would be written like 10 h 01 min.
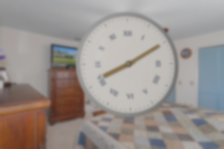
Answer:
8 h 10 min
